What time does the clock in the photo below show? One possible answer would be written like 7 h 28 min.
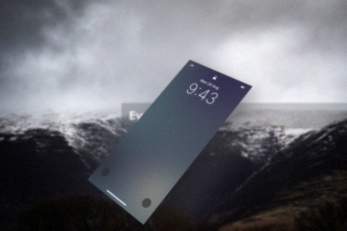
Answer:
9 h 43 min
